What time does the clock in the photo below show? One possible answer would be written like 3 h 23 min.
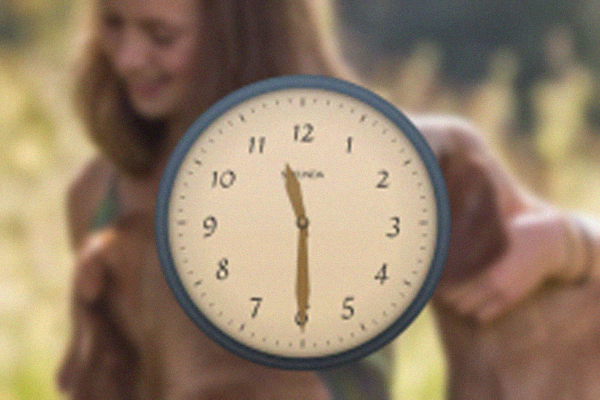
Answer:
11 h 30 min
